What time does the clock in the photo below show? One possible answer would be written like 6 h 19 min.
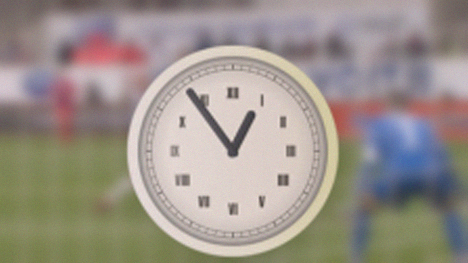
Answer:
12 h 54 min
